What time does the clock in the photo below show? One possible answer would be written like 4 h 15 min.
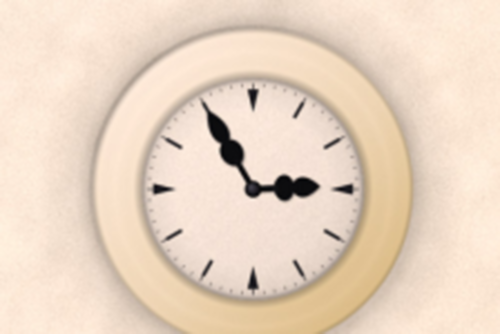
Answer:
2 h 55 min
